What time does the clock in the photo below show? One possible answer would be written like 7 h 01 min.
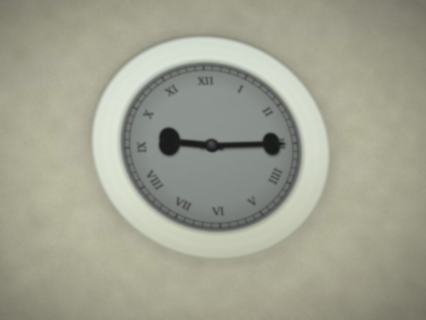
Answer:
9 h 15 min
